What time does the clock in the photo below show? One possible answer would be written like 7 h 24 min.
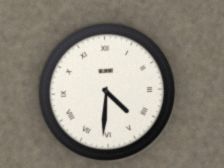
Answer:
4 h 31 min
